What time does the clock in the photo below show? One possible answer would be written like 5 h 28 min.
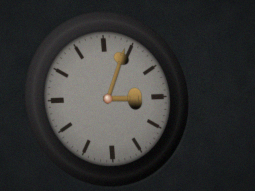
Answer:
3 h 04 min
